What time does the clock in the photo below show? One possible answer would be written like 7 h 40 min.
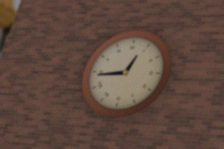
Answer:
12 h 44 min
